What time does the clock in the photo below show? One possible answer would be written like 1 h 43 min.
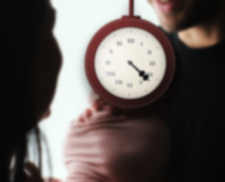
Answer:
4 h 22 min
